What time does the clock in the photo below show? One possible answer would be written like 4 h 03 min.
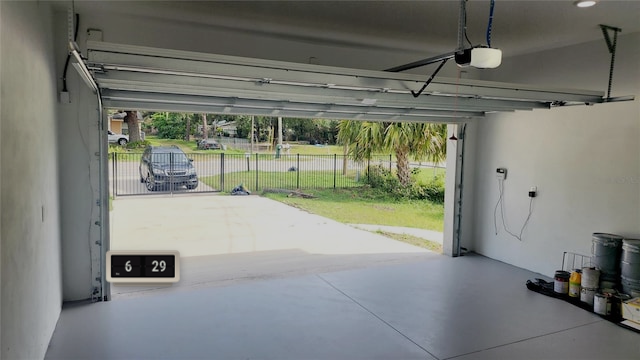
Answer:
6 h 29 min
